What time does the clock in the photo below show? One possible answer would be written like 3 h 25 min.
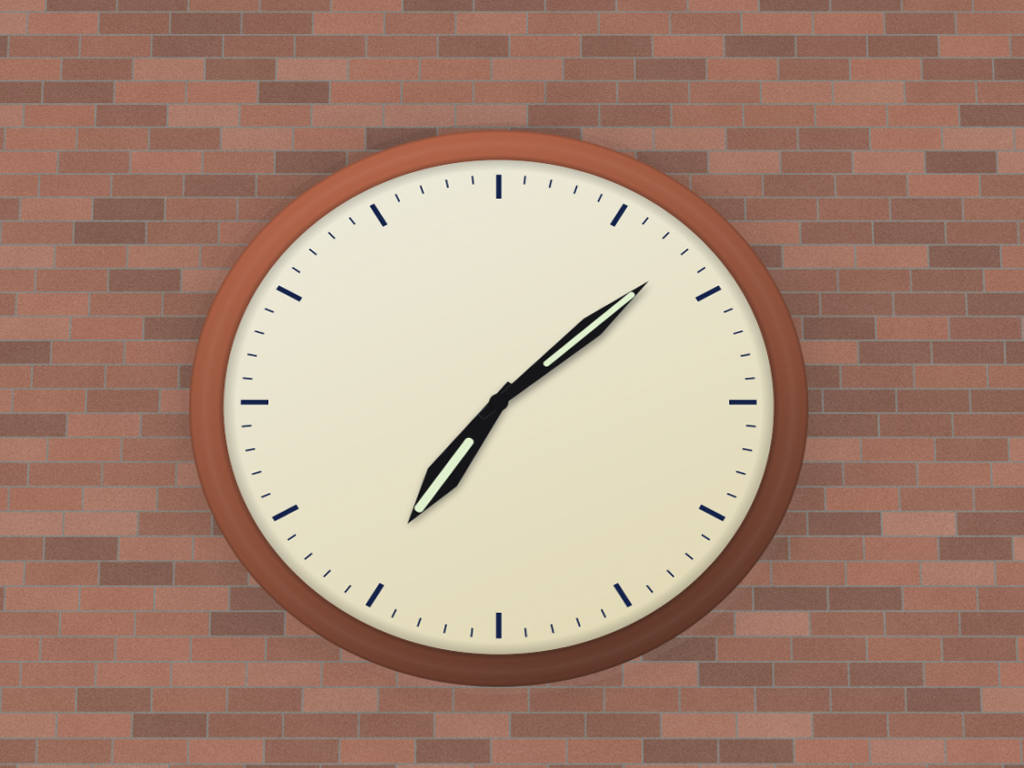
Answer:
7 h 08 min
